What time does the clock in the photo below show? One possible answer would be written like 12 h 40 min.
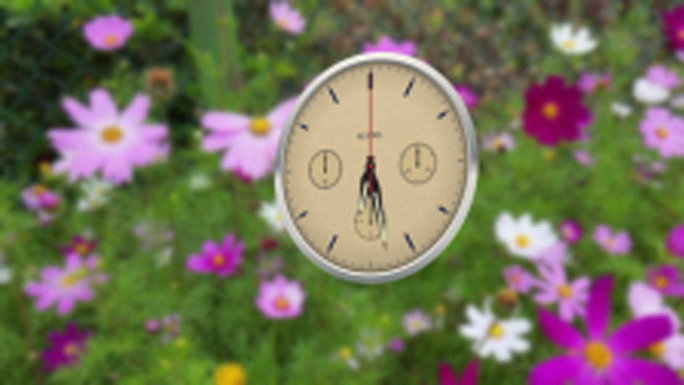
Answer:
6 h 28 min
